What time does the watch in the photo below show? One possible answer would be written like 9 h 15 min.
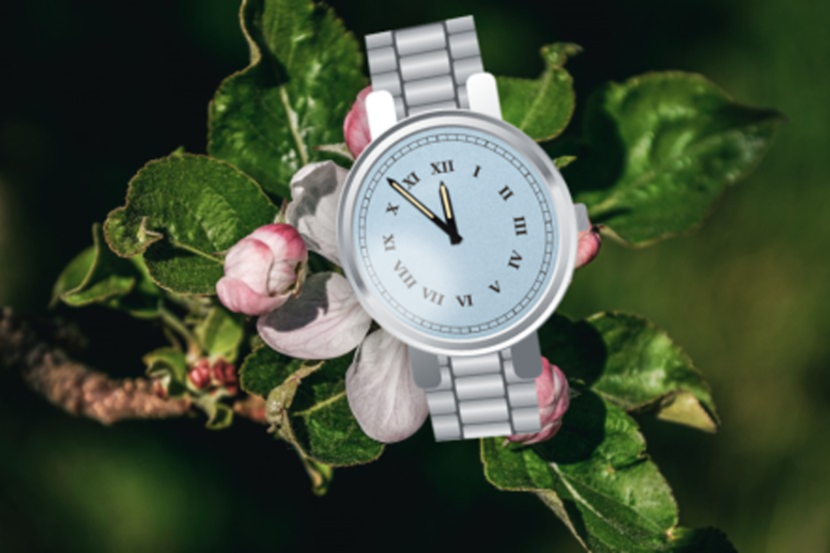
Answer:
11 h 53 min
